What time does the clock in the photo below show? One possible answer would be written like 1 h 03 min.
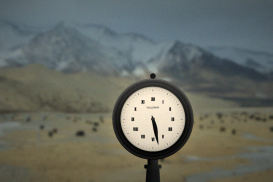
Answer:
5 h 28 min
